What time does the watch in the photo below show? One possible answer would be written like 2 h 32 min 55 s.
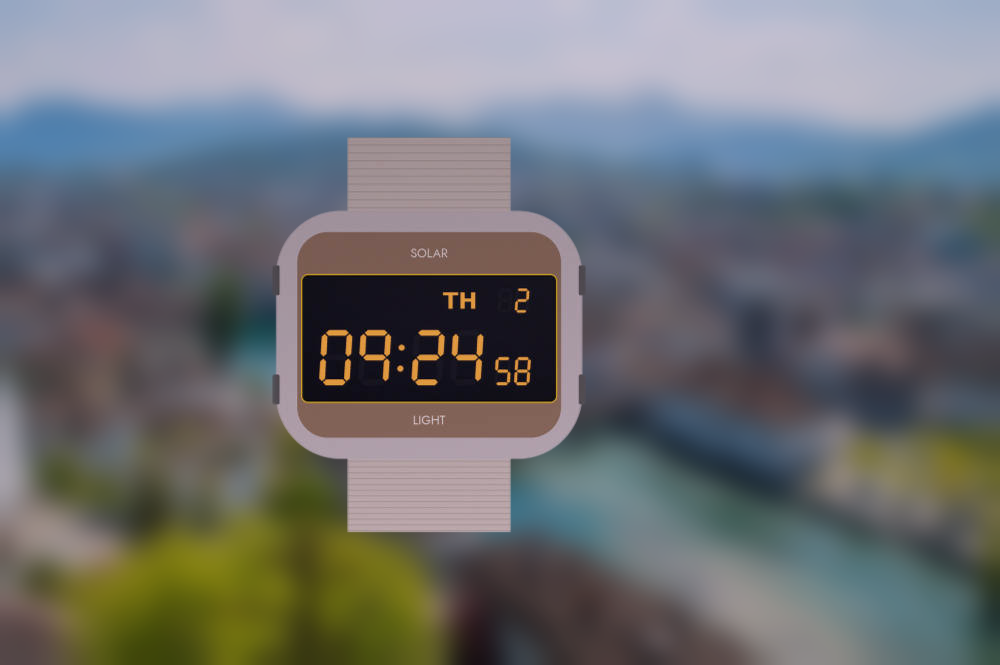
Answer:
9 h 24 min 58 s
